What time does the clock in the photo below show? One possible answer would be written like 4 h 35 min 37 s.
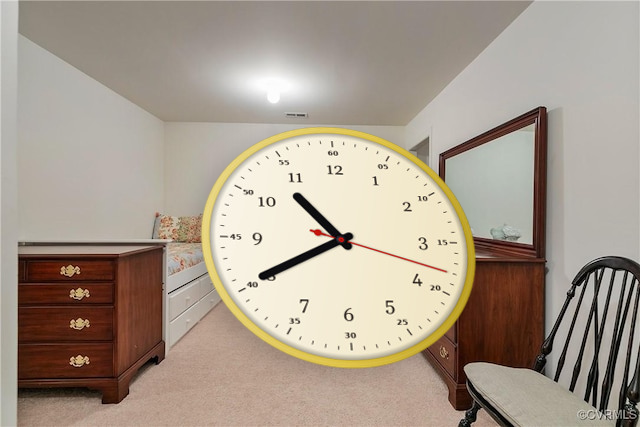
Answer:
10 h 40 min 18 s
